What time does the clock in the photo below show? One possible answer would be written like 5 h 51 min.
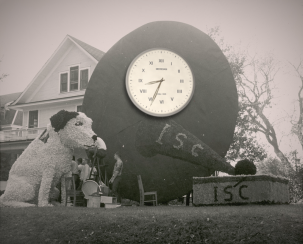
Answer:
8 h 34 min
